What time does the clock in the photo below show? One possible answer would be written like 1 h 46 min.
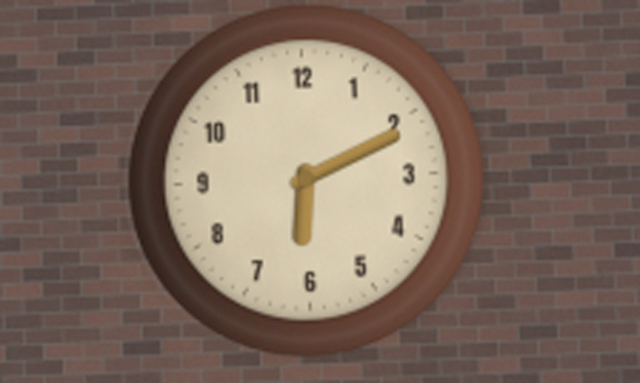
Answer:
6 h 11 min
